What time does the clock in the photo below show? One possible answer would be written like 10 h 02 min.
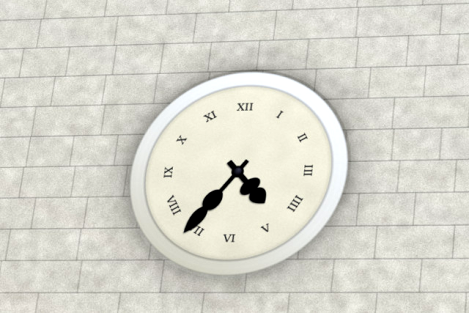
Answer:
4 h 36 min
